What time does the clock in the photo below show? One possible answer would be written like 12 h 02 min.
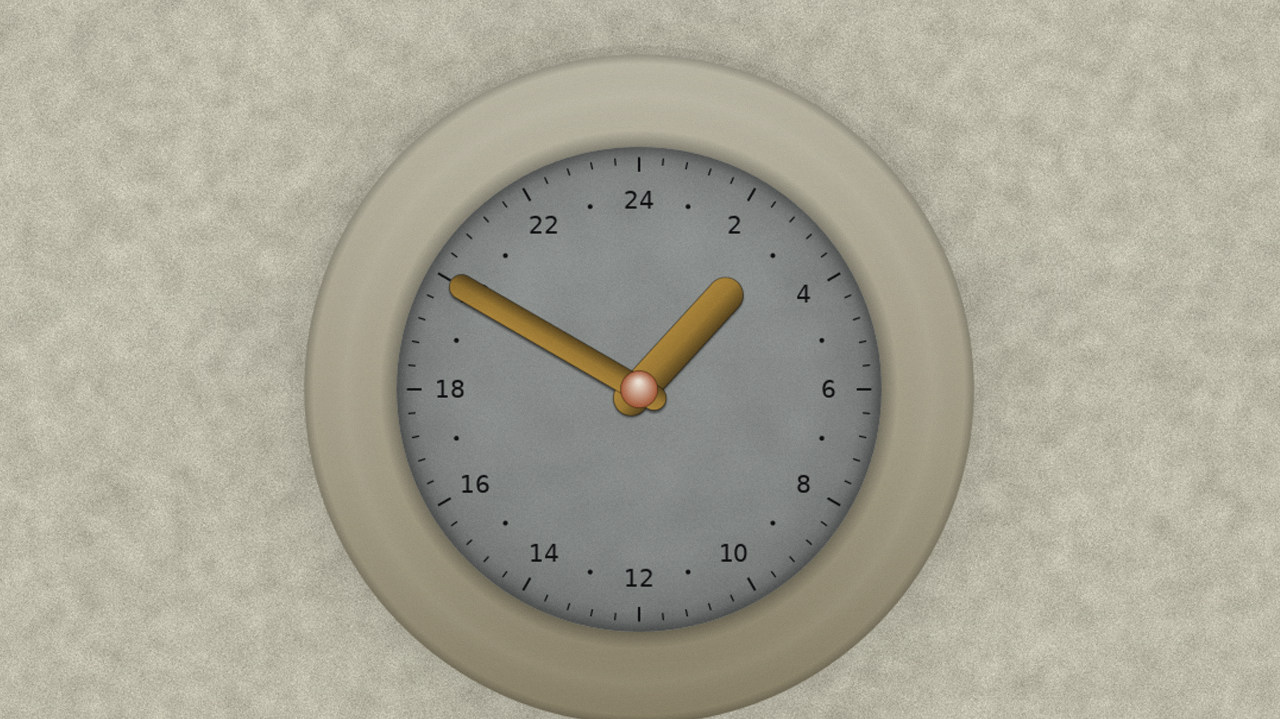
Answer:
2 h 50 min
